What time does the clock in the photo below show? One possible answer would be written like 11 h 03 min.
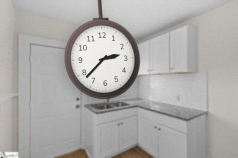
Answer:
2 h 38 min
